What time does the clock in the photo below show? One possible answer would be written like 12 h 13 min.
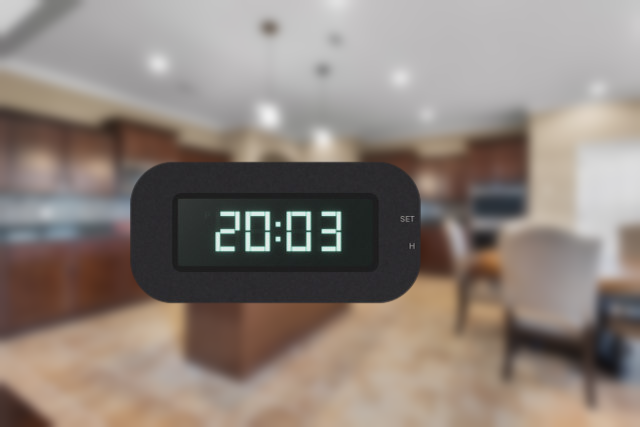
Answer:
20 h 03 min
